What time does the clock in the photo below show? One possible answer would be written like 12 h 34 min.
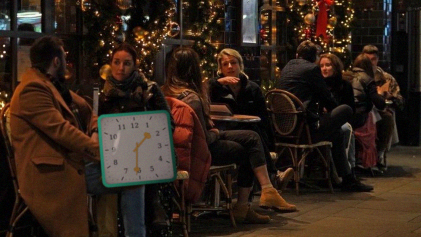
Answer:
1 h 31 min
